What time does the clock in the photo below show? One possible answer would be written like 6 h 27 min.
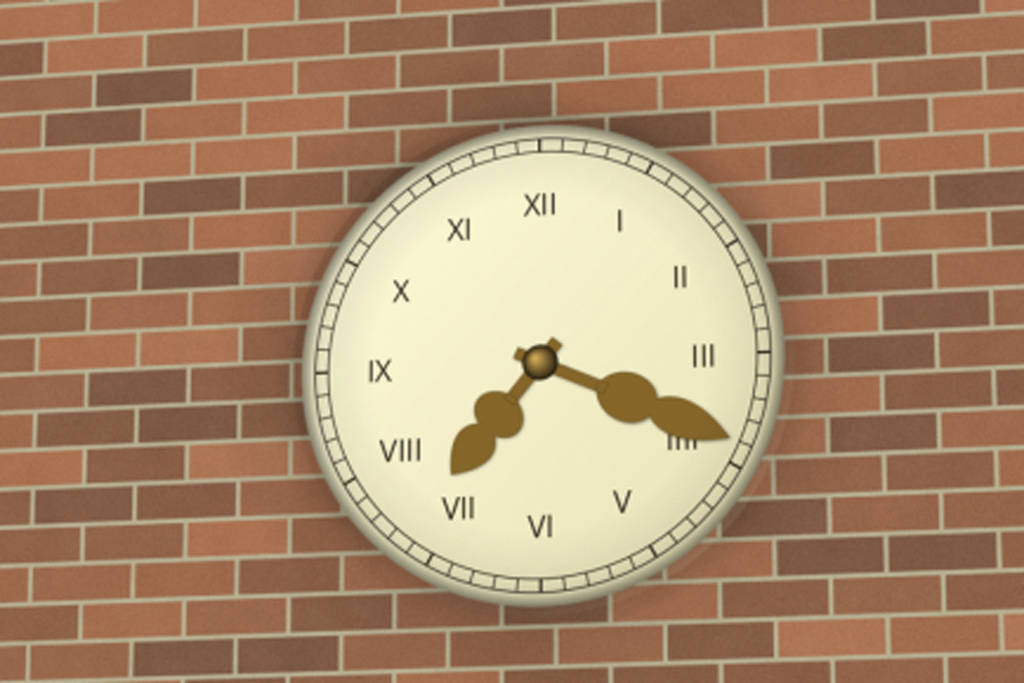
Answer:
7 h 19 min
